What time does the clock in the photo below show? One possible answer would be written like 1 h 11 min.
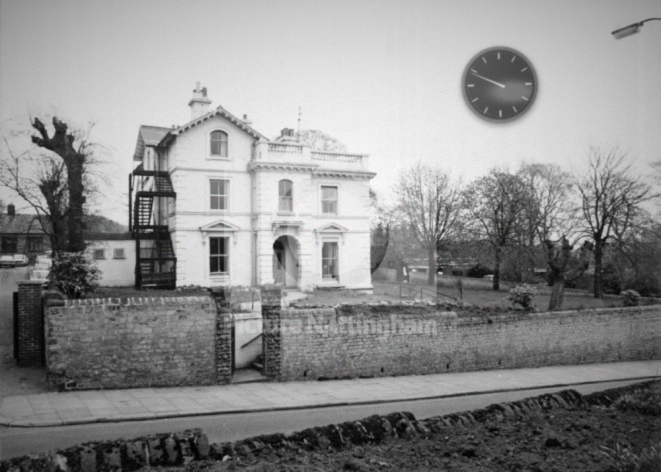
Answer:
9 h 49 min
